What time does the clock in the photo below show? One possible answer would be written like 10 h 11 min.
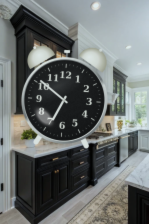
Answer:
6 h 51 min
